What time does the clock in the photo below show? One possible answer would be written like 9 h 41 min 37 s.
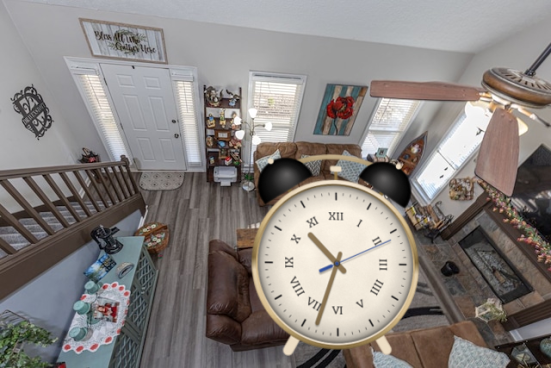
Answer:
10 h 33 min 11 s
